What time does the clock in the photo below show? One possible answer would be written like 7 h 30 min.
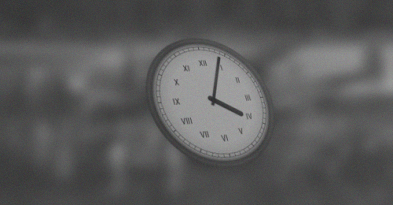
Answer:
4 h 04 min
